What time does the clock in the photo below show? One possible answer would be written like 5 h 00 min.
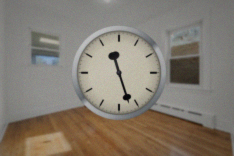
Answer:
11 h 27 min
